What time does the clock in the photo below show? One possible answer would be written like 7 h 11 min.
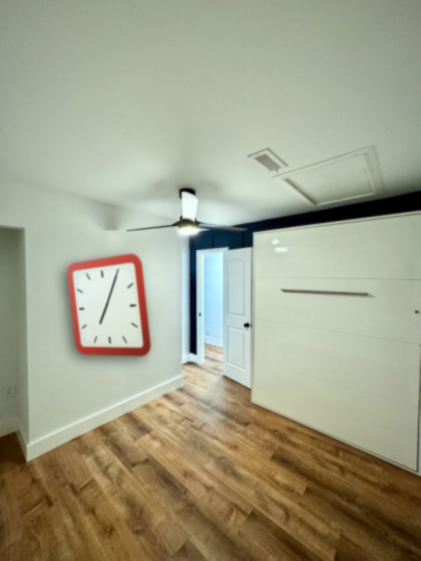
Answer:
7 h 05 min
